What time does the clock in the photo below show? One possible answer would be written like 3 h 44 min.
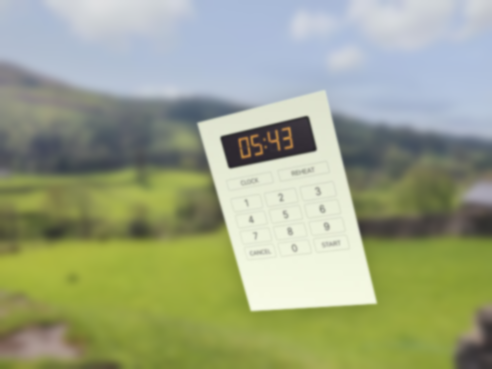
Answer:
5 h 43 min
